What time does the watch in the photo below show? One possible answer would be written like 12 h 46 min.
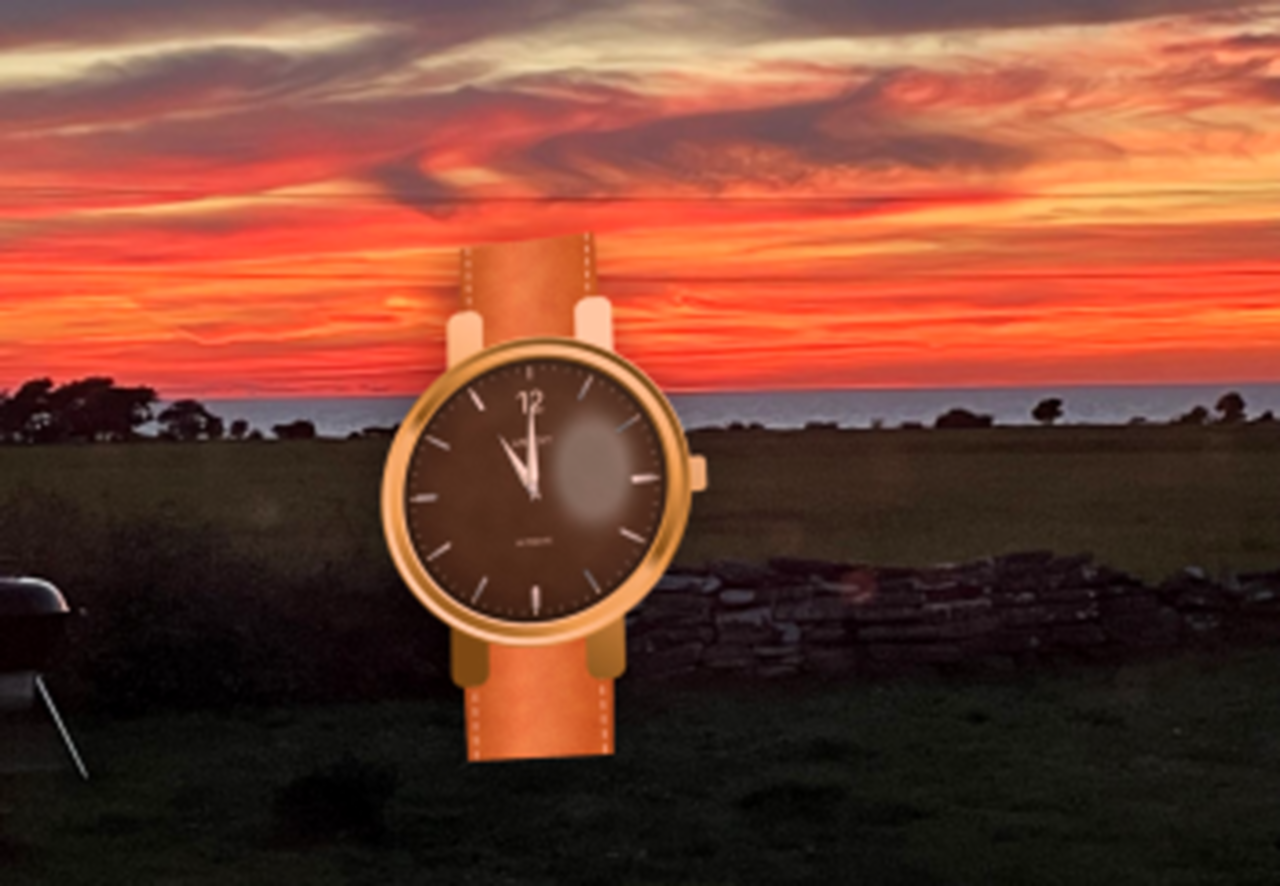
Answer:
11 h 00 min
